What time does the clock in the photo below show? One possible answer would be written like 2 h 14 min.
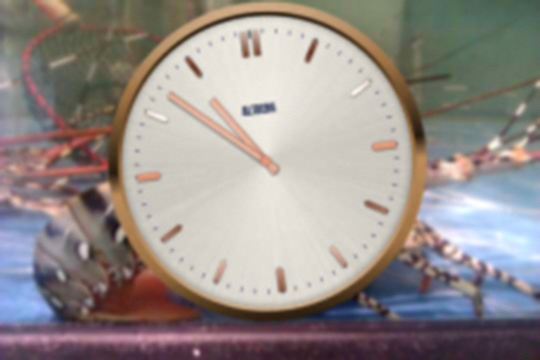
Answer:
10 h 52 min
